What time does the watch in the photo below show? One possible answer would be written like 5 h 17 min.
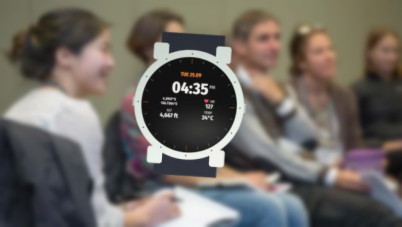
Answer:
4 h 35 min
